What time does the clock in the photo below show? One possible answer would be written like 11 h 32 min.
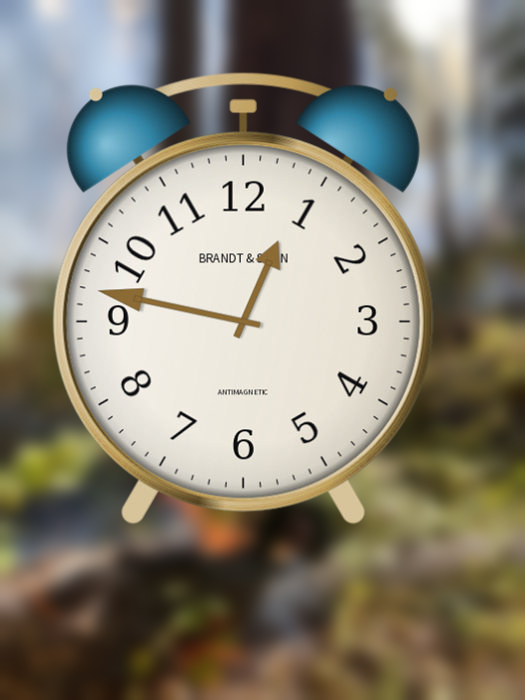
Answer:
12 h 47 min
